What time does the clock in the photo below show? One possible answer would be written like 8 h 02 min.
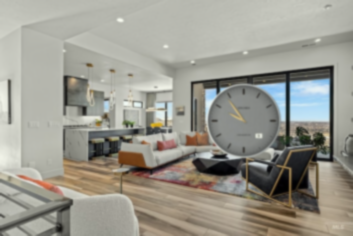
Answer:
9 h 54 min
